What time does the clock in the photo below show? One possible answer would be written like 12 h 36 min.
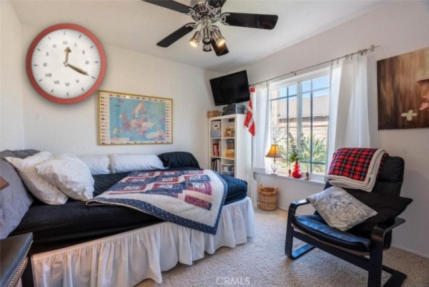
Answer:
12 h 20 min
